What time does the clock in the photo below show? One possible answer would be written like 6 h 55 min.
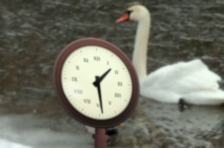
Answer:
1 h 29 min
